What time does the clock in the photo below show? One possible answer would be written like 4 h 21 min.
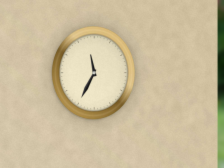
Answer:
11 h 35 min
